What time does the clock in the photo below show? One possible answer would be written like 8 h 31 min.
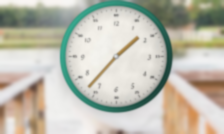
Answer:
1 h 37 min
